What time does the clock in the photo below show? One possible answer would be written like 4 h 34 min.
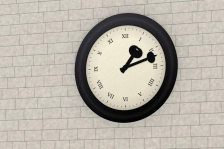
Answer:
1 h 12 min
